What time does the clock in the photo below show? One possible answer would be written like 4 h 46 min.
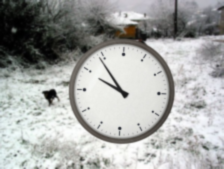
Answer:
9 h 54 min
